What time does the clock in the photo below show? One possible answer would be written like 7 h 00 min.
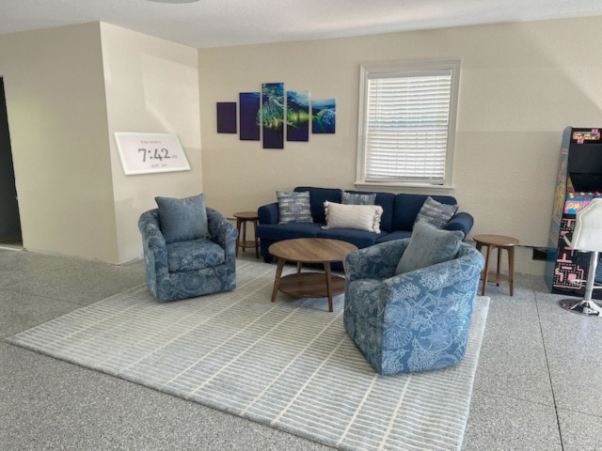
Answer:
7 h 42 min
